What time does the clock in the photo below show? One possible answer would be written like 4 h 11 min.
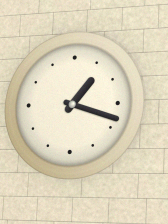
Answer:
1 h 18 min
